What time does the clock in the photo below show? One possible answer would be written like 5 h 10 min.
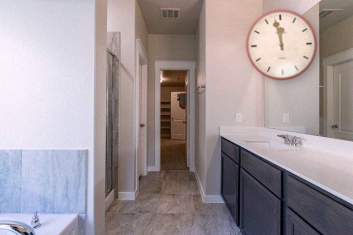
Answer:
11 h 58 min
